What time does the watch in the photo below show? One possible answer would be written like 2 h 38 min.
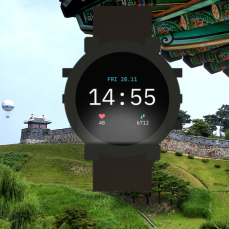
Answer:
14 h 55 min
